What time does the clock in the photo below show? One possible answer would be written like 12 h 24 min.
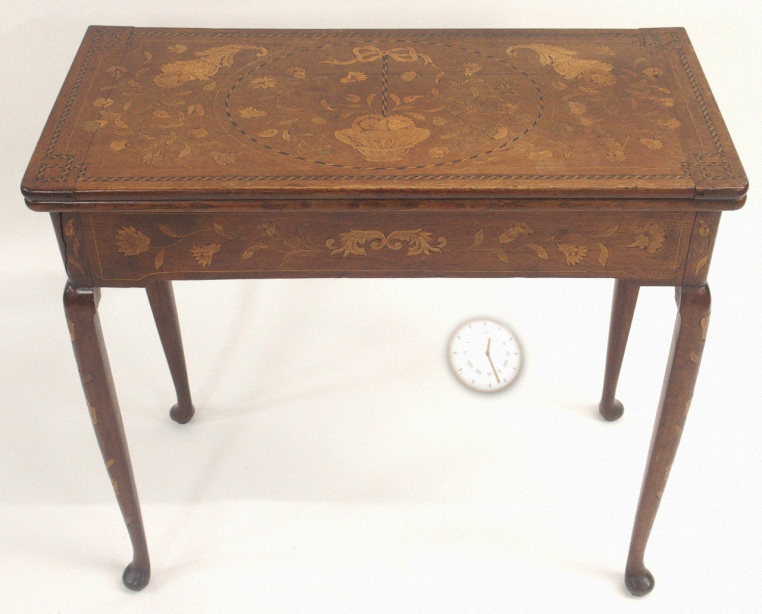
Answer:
12 h 27 min
